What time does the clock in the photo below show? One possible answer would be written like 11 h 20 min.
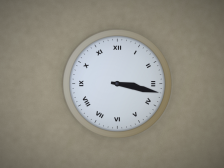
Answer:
3 h 17 min
